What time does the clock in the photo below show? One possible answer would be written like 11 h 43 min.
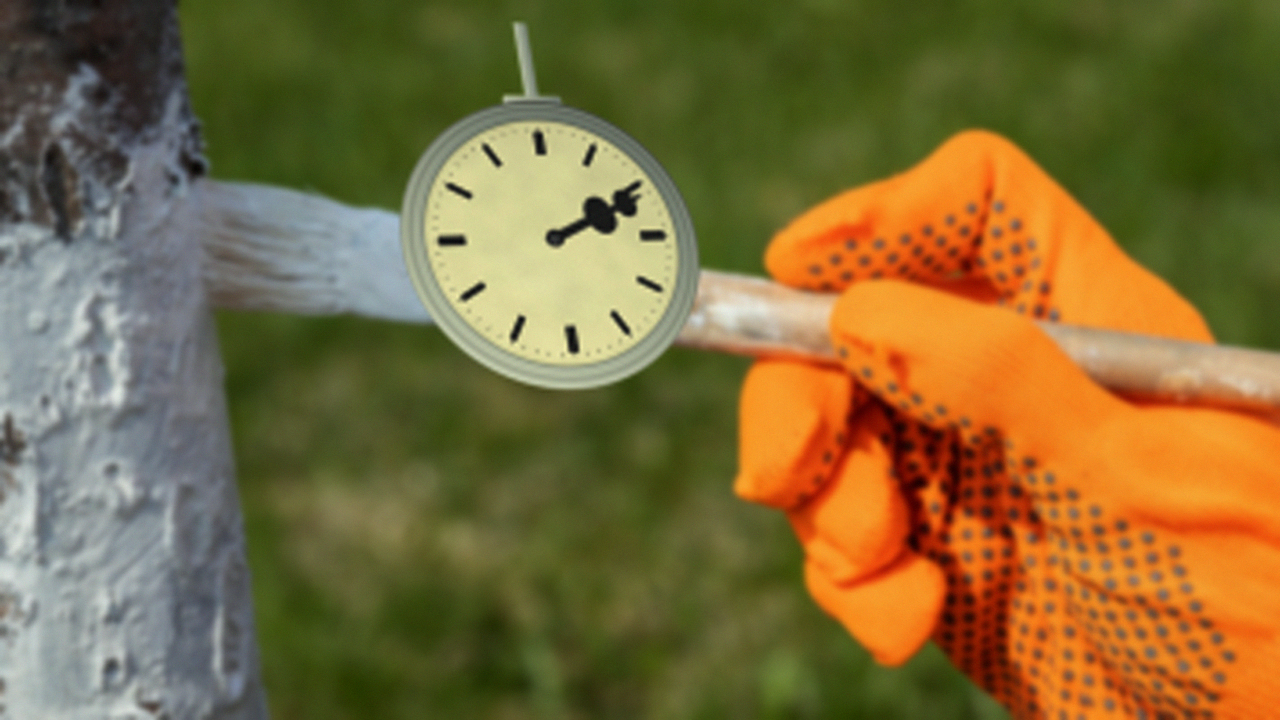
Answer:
2 h 11 min
